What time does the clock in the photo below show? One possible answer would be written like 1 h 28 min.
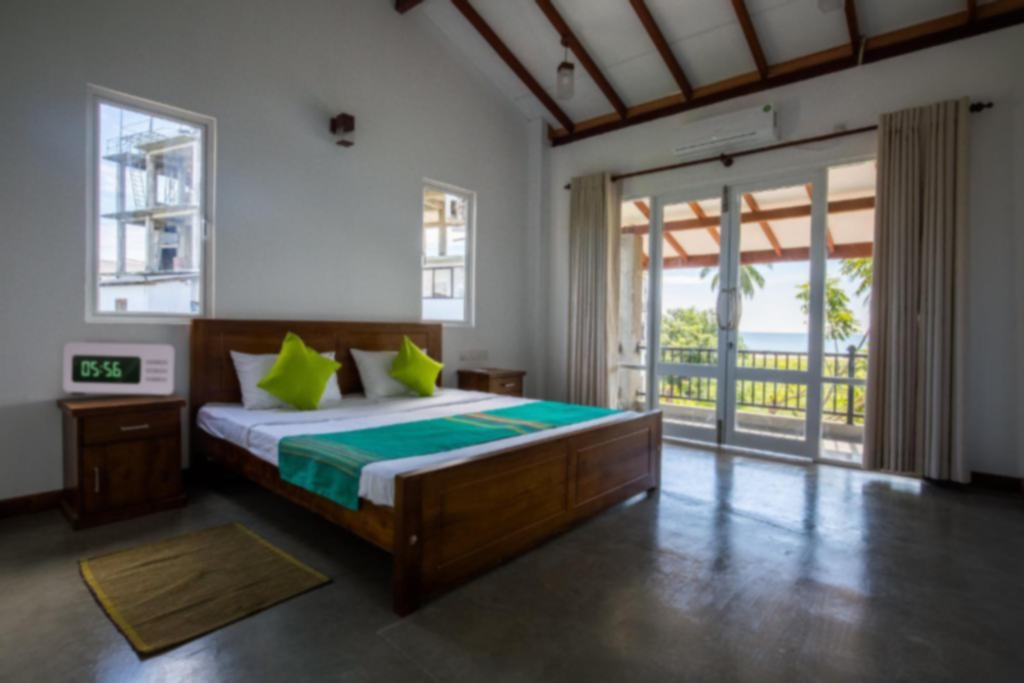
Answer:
5 h 56 min
